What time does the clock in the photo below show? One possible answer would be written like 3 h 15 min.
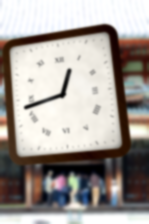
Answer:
12 h 43 min
